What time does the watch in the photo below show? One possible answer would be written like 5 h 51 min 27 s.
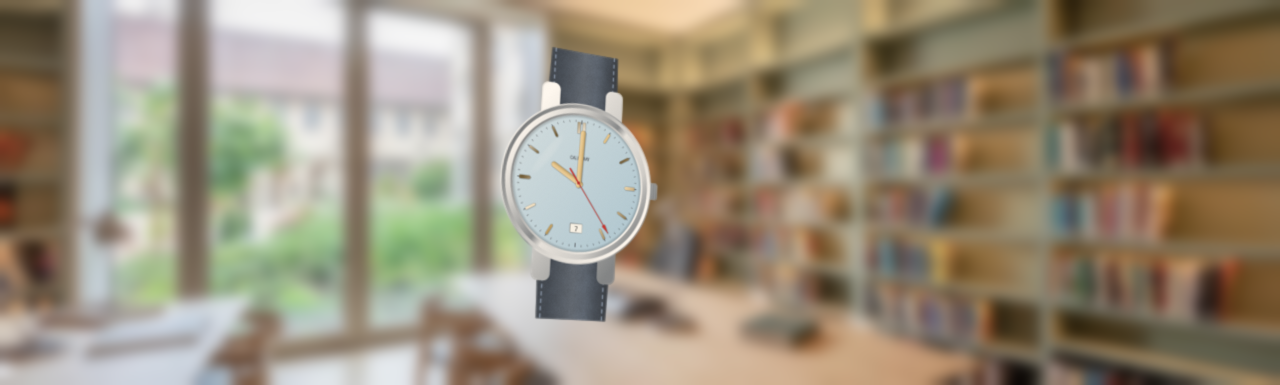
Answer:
10 h 00 min 24 s
